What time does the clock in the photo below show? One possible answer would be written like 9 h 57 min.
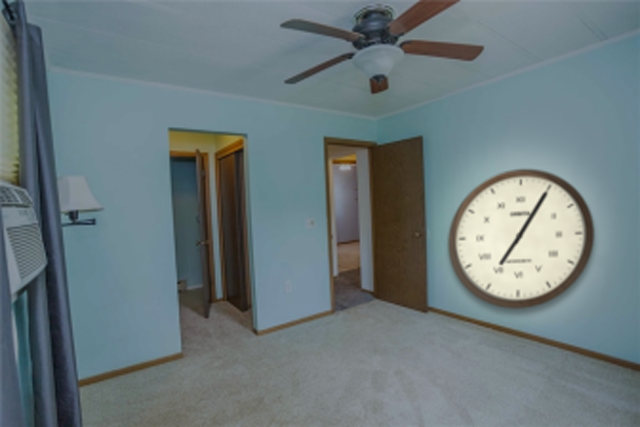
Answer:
7 h 05 min
